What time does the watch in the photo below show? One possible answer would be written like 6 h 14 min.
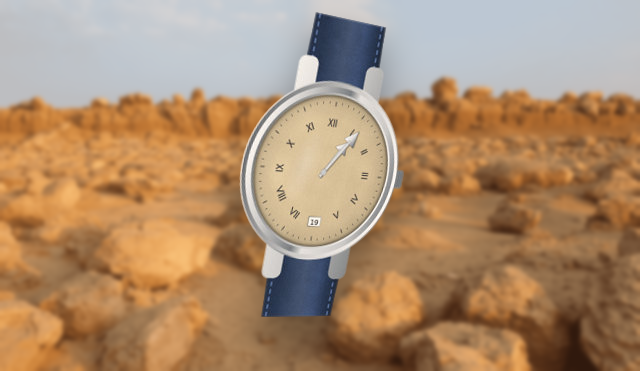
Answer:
1 h 06 min
